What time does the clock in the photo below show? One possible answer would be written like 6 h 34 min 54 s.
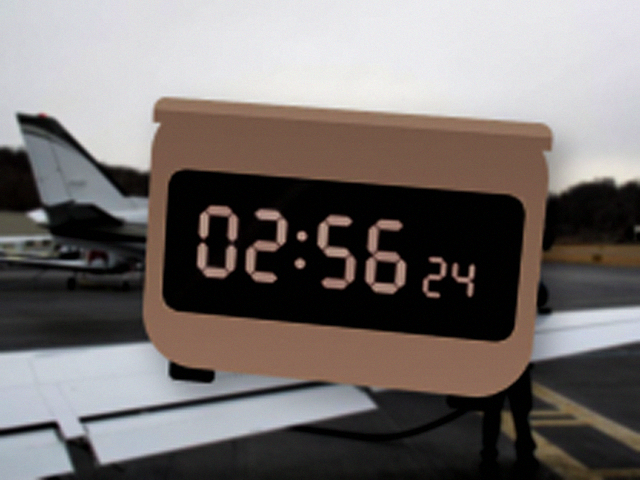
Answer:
2 h 56 min 24 s
